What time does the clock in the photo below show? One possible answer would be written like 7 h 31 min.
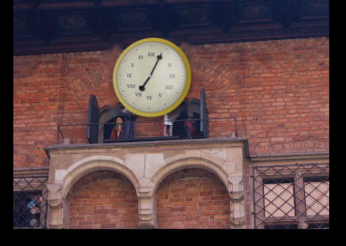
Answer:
7 h 04 min
